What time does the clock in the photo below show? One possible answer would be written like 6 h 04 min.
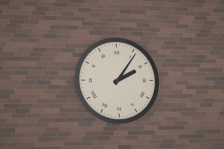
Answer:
2 h 06 min
